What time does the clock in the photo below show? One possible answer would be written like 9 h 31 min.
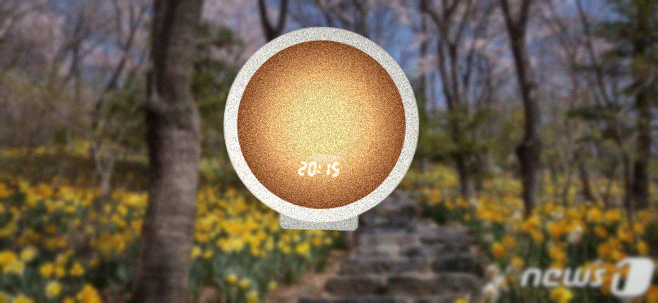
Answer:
20 h 15 min
